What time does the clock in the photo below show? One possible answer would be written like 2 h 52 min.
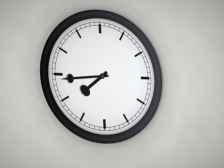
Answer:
7 h 44 min
